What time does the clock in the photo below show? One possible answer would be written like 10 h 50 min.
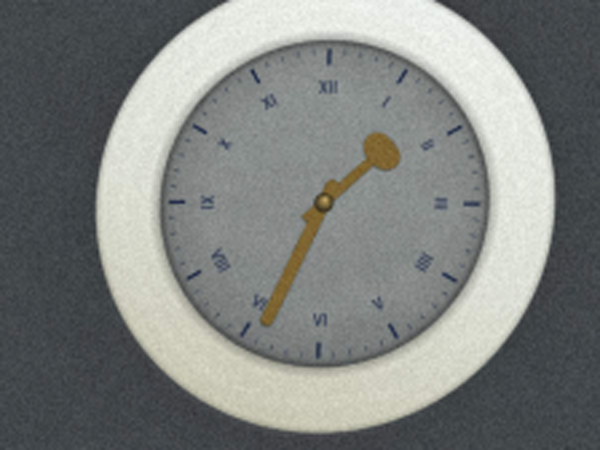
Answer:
1 h 34 min
